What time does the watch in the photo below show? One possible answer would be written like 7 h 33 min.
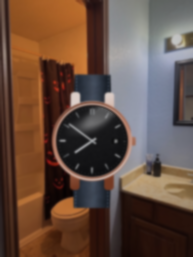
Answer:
7 h 51 min
